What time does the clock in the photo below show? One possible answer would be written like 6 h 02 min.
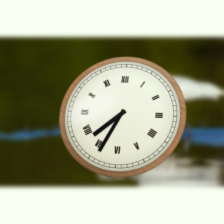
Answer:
7 h 34 min
